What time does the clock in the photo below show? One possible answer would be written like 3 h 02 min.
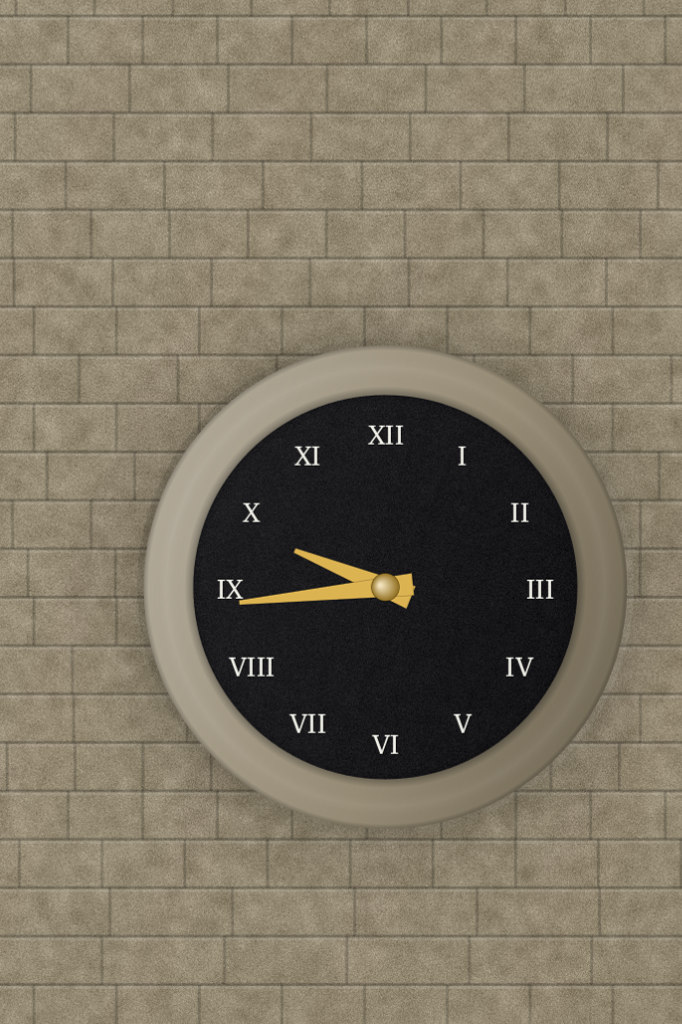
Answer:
9 h 44 min
